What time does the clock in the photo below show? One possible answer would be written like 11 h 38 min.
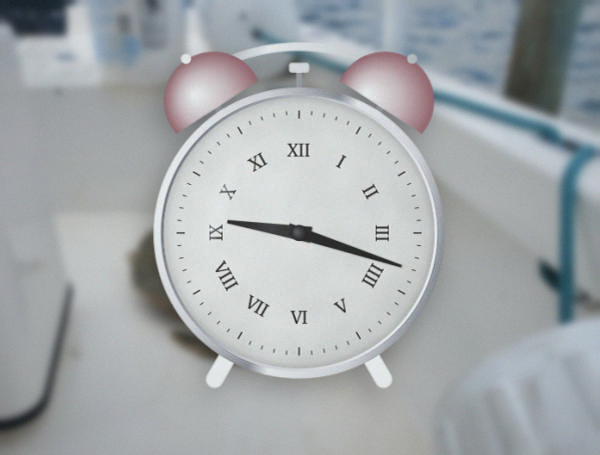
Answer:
9 h 18 min
